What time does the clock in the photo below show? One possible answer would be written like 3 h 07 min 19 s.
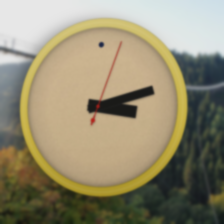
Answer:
3 h 12 min 03 s
